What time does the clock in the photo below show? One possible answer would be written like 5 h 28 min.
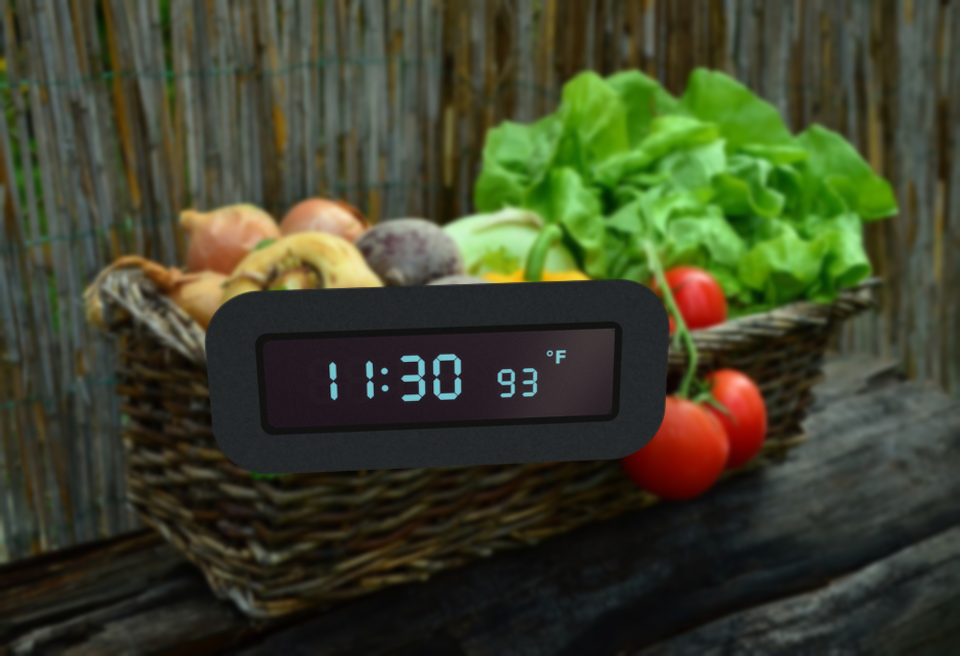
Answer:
11 h 30 min
